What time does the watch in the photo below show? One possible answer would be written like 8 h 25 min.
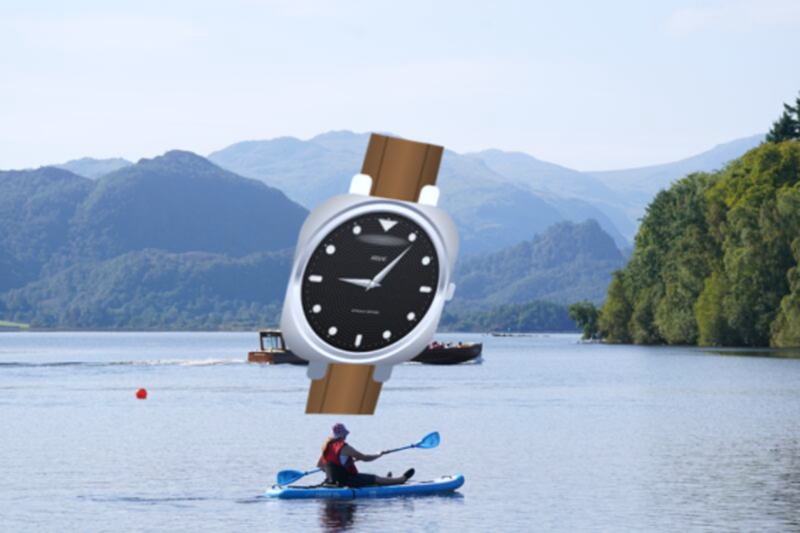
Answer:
9 h 06 min
